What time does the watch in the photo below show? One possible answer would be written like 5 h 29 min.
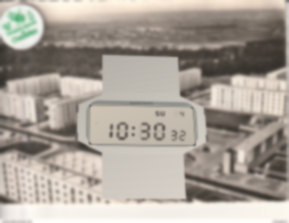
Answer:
10 h 30 min
